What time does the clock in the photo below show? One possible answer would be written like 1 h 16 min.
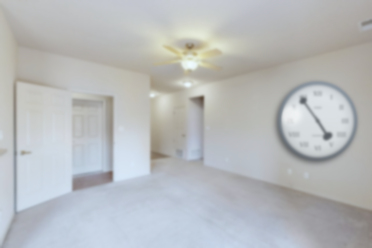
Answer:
4 h 54 min
